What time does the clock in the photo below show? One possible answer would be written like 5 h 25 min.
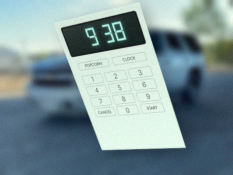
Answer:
9 h 38 min
